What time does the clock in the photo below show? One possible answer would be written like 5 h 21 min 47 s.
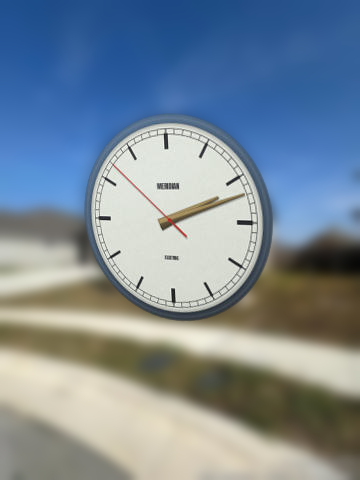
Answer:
2 h 11 min 52 s
